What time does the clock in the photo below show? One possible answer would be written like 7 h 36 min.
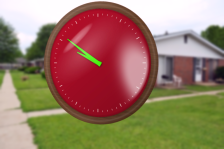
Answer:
9 h 51 min
